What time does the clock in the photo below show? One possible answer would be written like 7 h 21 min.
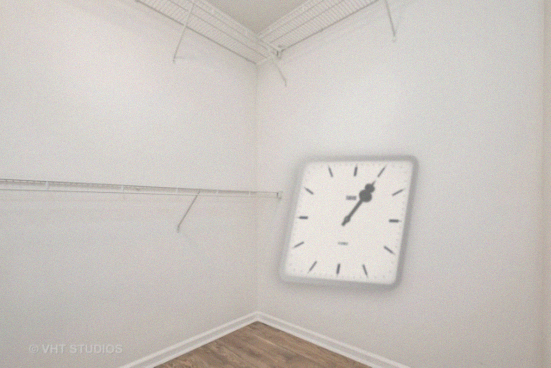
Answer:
1 h 05 min
